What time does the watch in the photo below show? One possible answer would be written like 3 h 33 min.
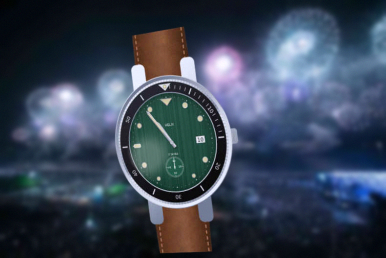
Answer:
10 h 54 min
